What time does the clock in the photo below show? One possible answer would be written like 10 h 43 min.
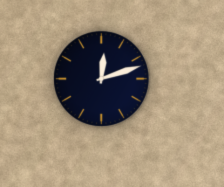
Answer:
12 h 12 min
